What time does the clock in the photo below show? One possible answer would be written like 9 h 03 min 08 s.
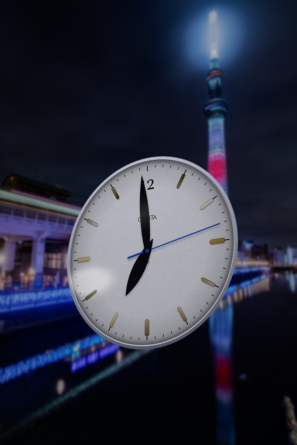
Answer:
6 h 59 min 13 s
